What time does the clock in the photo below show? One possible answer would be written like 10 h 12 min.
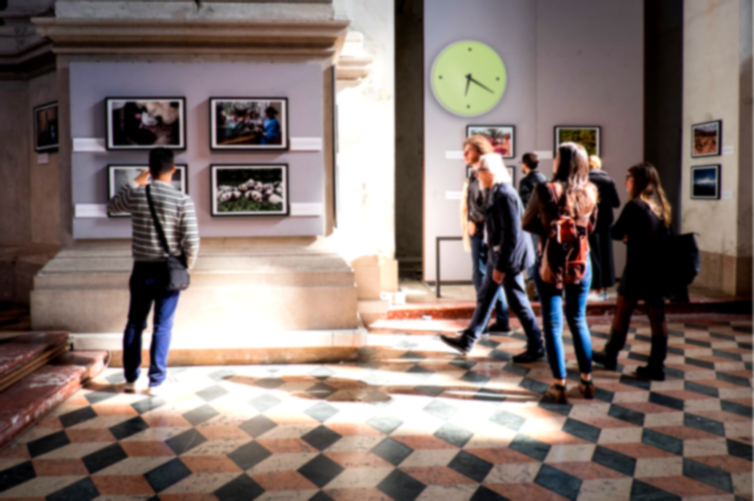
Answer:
6 h 20 min
